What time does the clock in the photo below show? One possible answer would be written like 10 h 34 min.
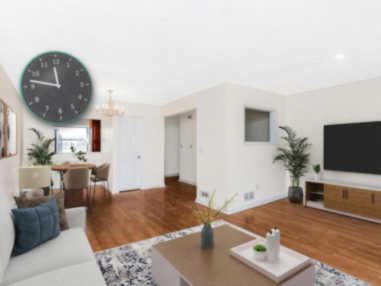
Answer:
11 h 47 min
